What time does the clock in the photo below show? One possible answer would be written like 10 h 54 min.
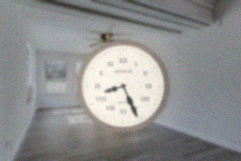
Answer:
8 h 26 min
